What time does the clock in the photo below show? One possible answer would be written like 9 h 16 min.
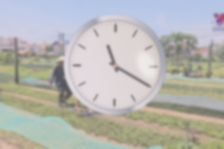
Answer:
11 h 20 min
